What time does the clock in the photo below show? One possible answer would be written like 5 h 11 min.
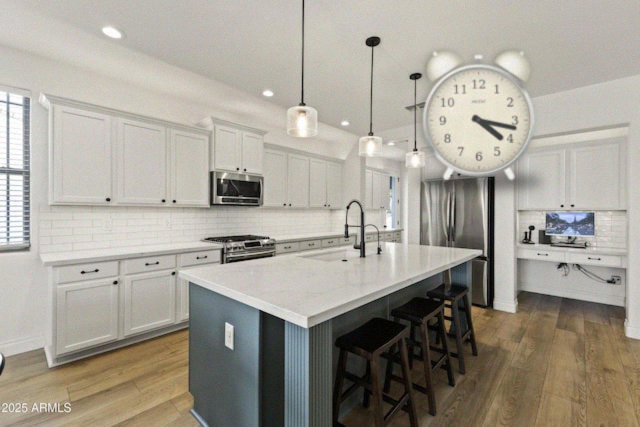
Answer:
4 h 17 min
